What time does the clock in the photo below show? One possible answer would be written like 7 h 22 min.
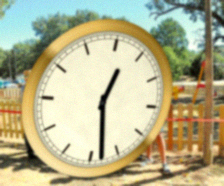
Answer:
12 h 28 min
